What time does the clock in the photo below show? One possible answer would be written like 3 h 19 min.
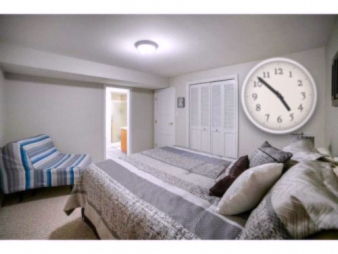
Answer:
4 h 52 min
